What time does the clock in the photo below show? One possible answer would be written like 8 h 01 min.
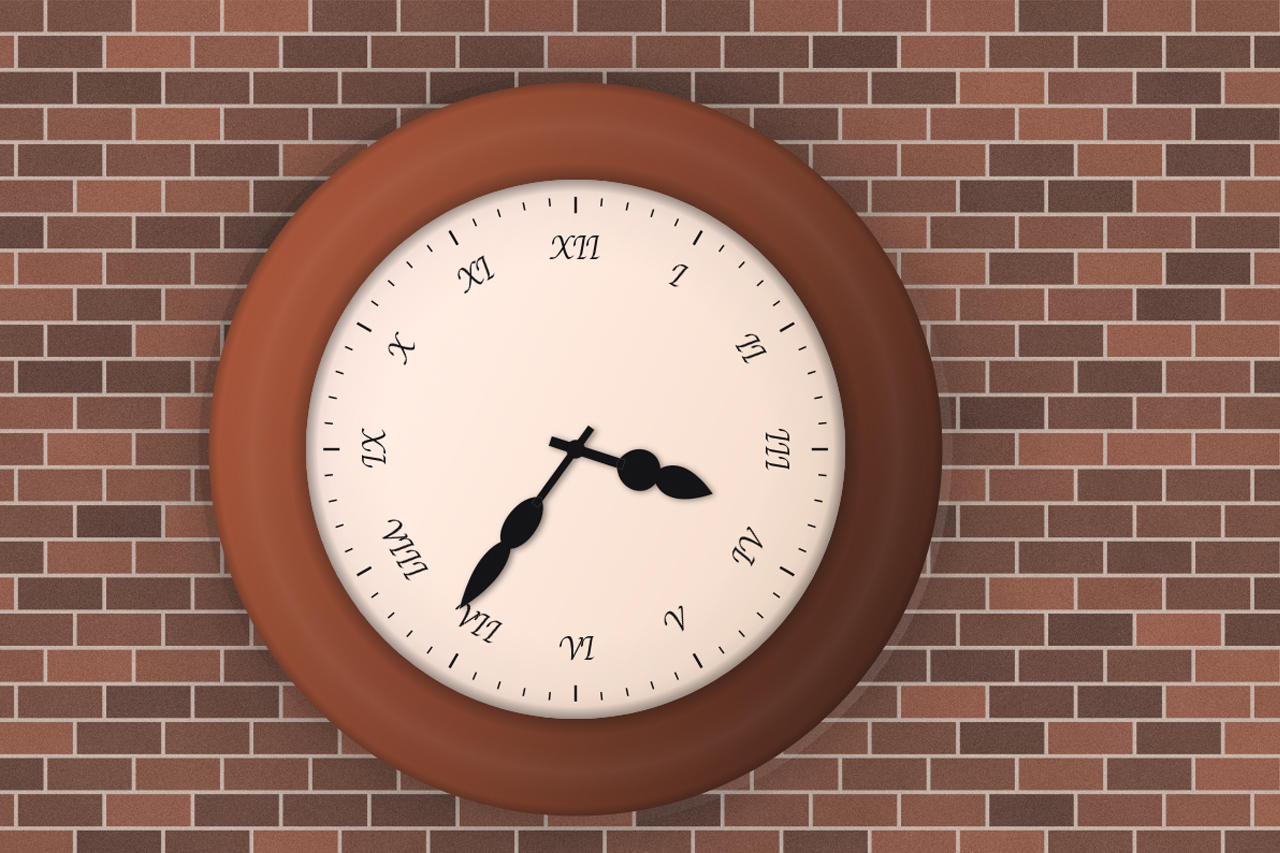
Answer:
3 h 36 min
